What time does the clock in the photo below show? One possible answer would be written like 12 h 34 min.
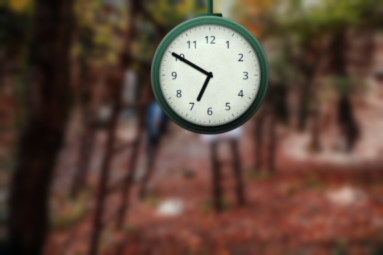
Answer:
6 h 50 min
